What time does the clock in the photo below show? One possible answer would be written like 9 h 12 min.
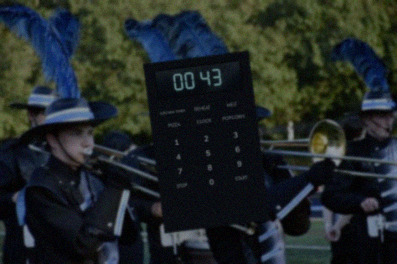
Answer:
0 h 43 min
